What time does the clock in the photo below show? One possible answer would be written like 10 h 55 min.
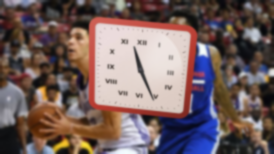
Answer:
11 h 26 min
